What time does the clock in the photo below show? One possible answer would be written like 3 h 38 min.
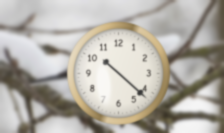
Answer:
10 h 22 min
